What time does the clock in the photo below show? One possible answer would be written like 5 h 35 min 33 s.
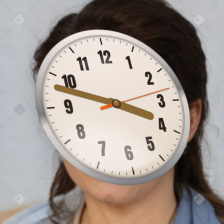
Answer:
3 h 48 min 13 s
